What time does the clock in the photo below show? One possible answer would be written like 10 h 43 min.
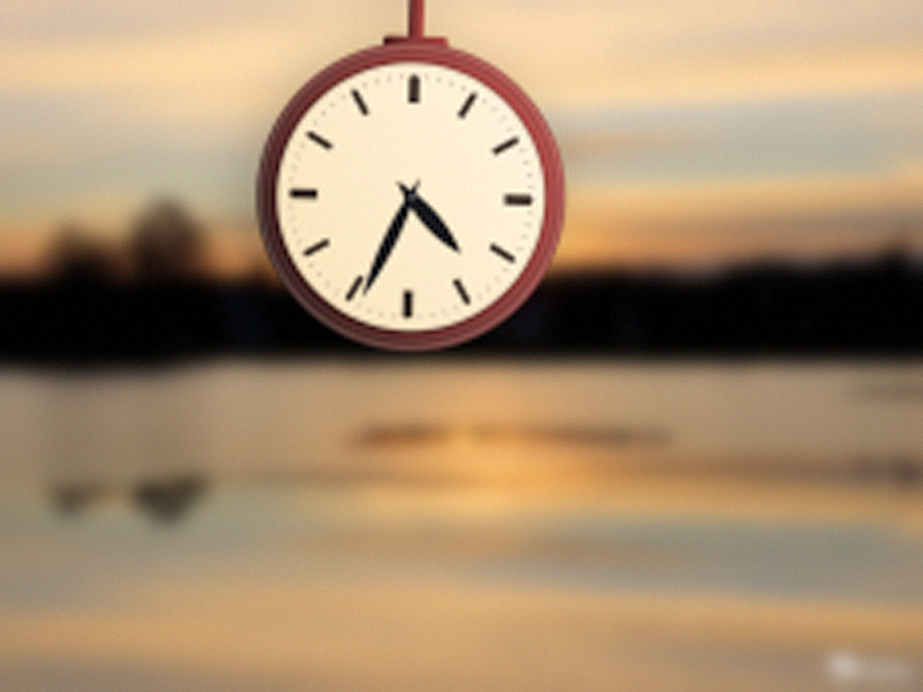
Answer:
4 h 34 min
